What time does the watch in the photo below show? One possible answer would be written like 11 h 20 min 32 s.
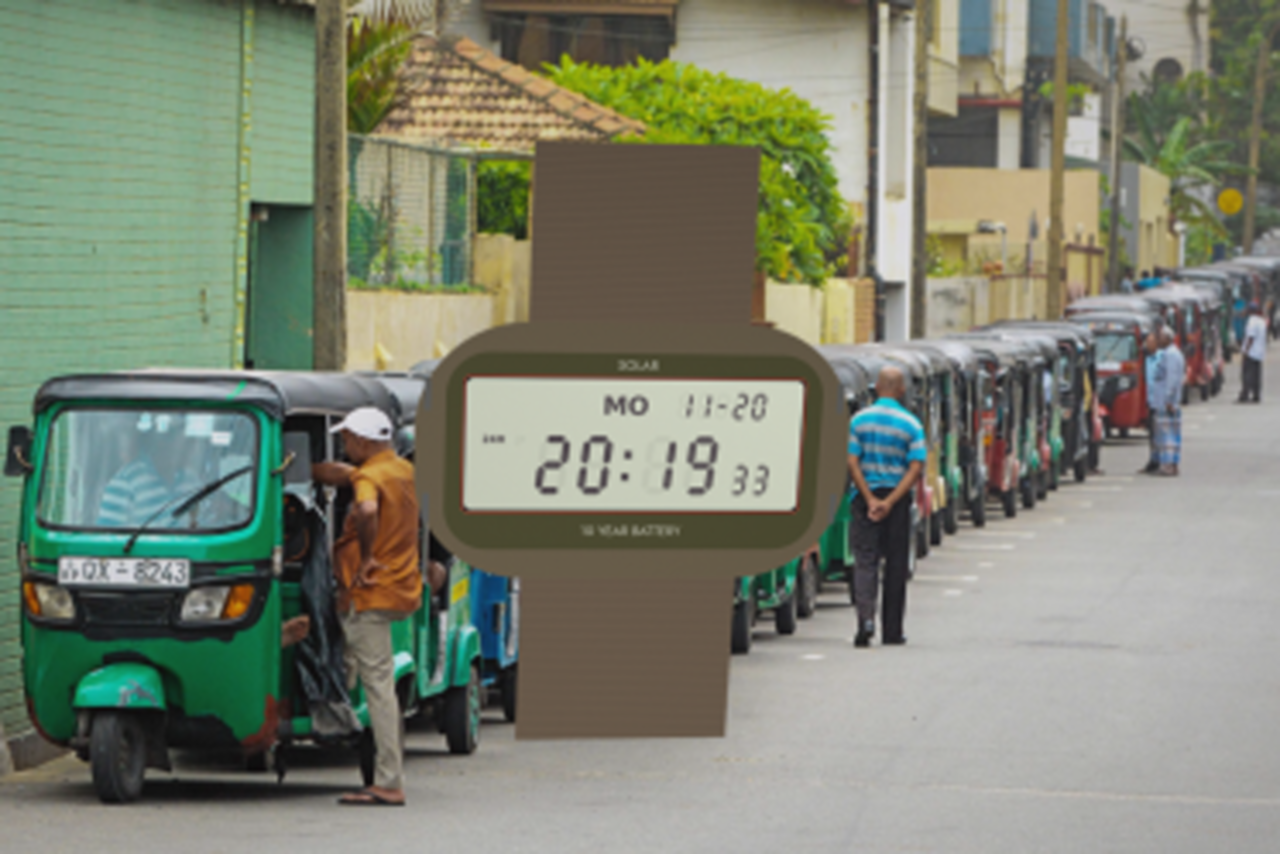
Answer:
20 h 19 min 33 s
